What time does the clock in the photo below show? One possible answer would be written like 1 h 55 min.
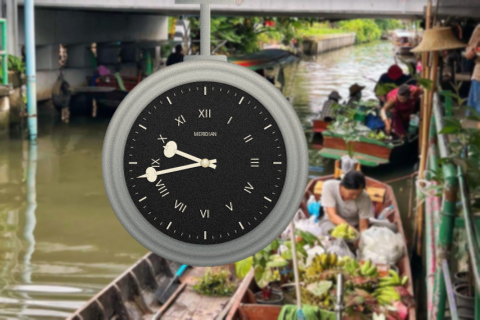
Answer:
9 h 43 min
